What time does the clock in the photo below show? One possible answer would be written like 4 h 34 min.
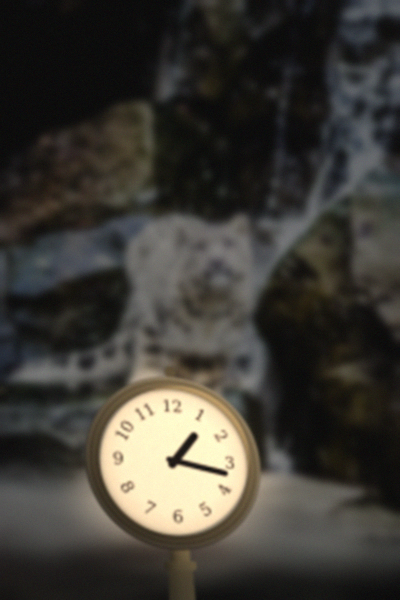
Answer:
1 h 17 min
